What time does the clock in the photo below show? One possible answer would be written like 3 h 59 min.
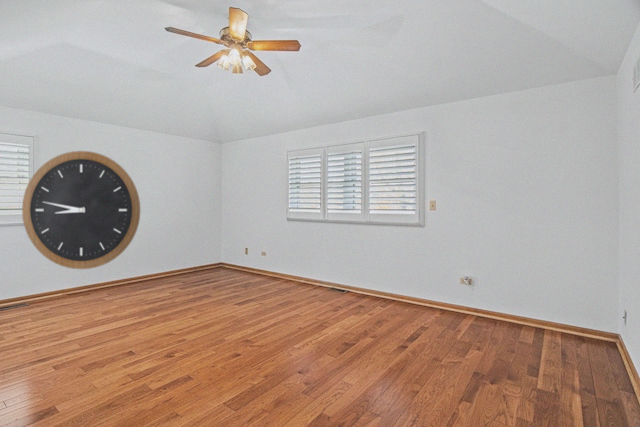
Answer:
8 h 47 min
